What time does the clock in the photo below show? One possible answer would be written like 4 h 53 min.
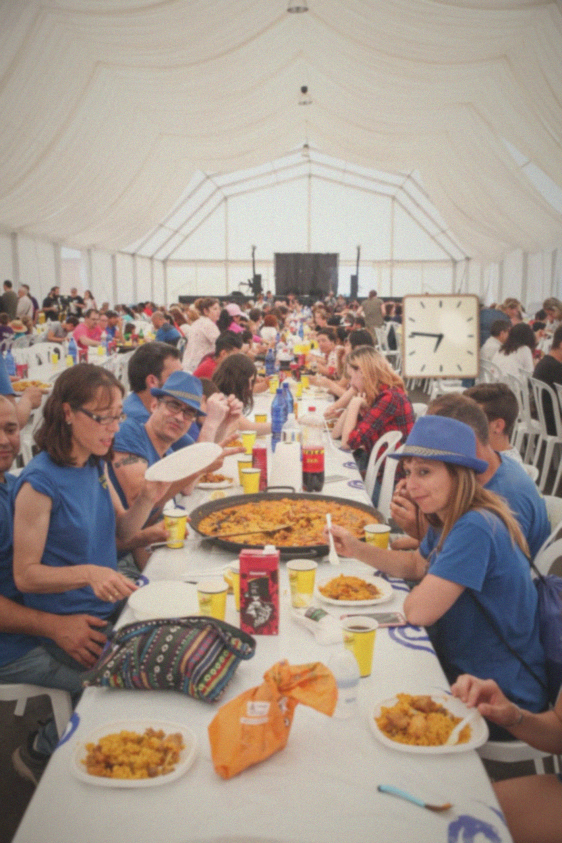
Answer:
6 h 46 min
